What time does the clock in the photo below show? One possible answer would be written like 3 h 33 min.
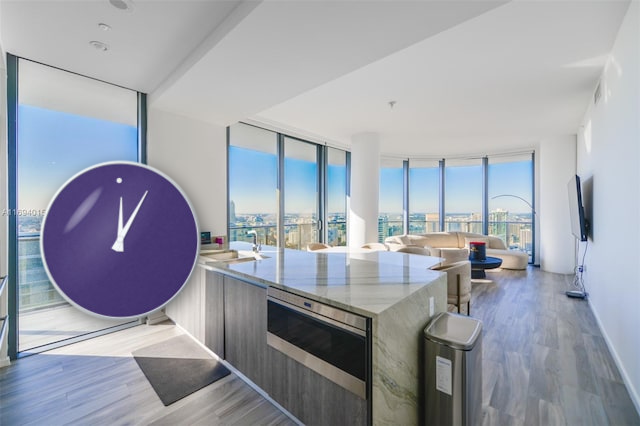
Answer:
12 h 05 min
